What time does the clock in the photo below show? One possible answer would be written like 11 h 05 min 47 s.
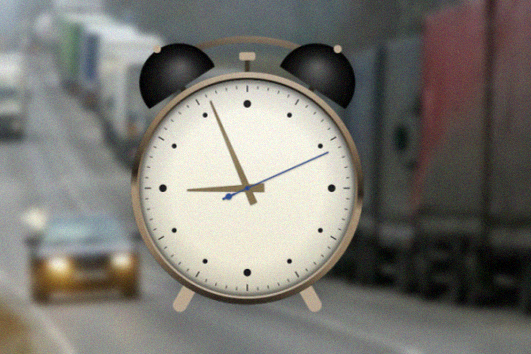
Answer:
8 h 56 min 11 s
